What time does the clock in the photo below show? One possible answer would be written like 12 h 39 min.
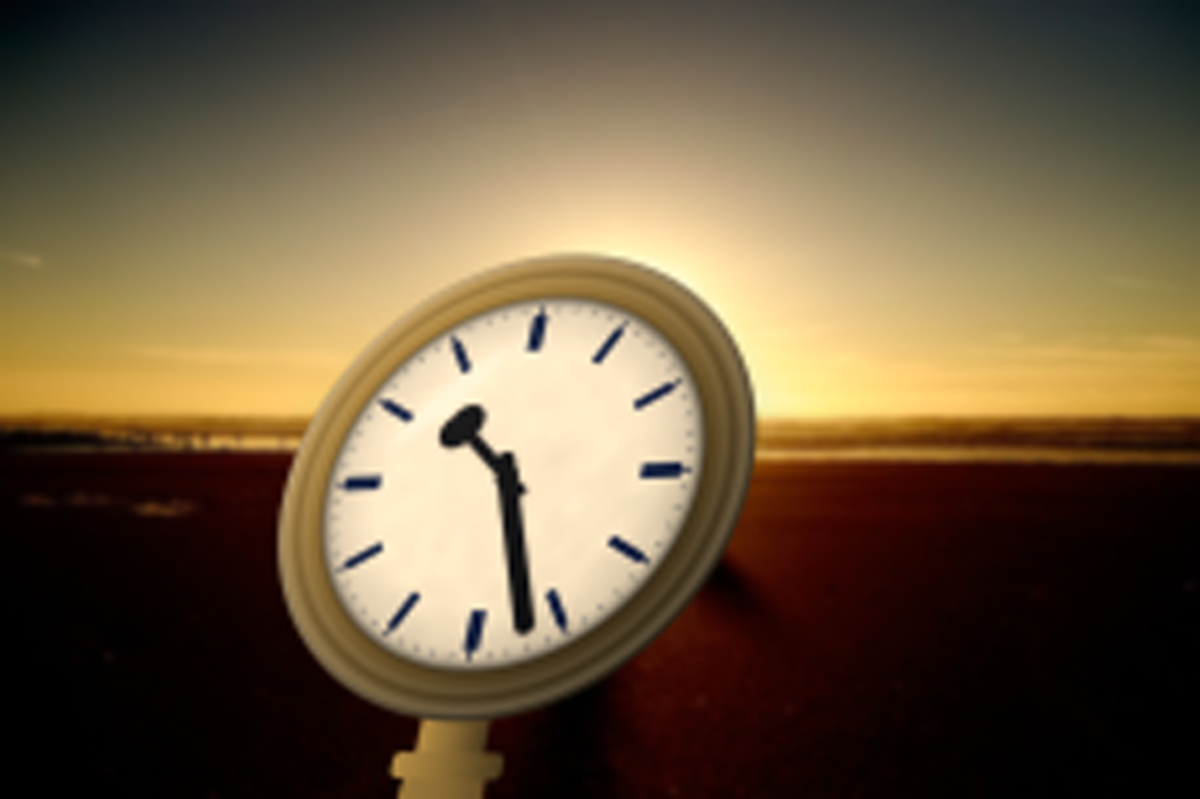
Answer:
10 h 27 min
